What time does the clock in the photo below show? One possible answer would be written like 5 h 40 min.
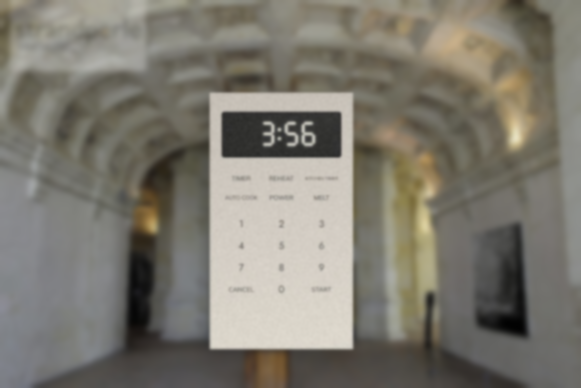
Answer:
3 h 56 min
